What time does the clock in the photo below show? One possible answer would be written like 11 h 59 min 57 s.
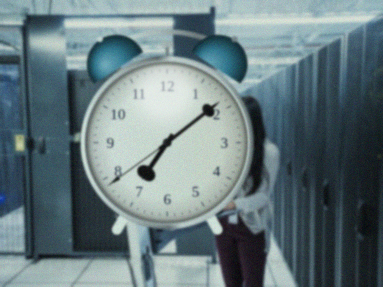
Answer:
7 h 08 min 39 s
